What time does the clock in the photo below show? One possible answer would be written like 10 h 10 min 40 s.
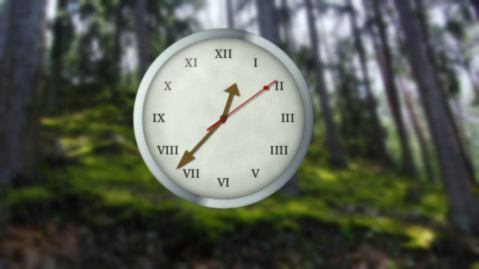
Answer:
12 h 37 min 09 s
